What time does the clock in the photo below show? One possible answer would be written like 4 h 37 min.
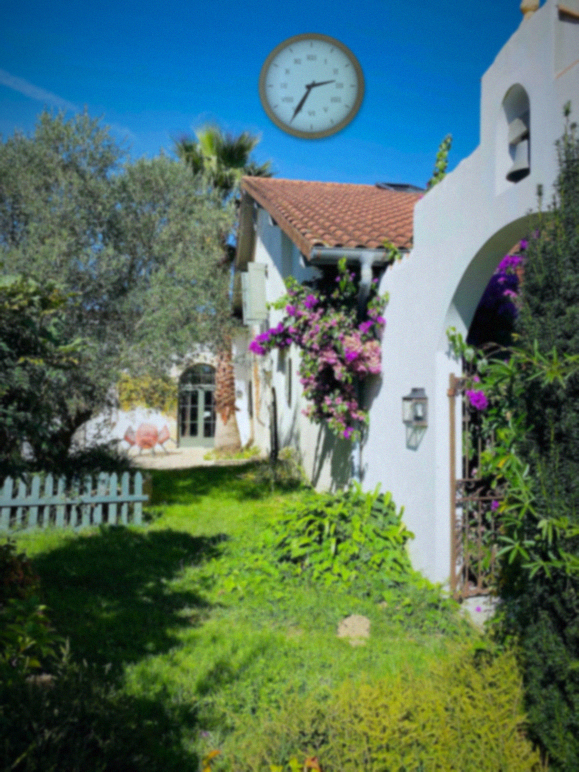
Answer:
2 h 35 min
